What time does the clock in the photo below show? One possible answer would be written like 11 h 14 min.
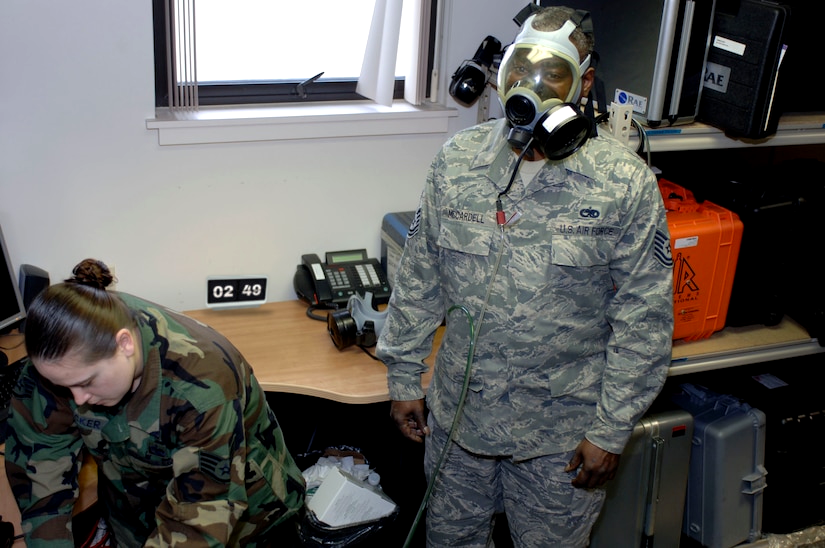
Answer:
2 h 49 min
